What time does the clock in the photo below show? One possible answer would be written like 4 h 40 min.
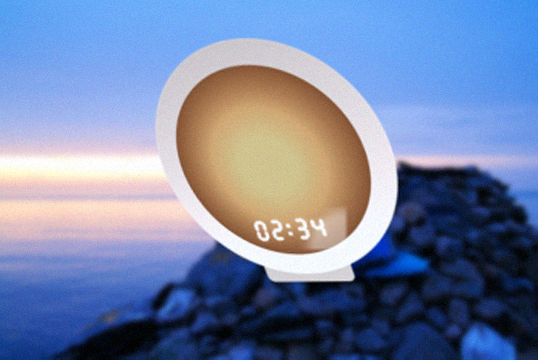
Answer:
2 h 34 min
